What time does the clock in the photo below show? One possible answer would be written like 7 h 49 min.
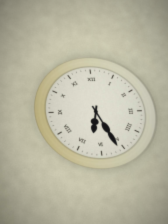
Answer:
6 h 26 min
